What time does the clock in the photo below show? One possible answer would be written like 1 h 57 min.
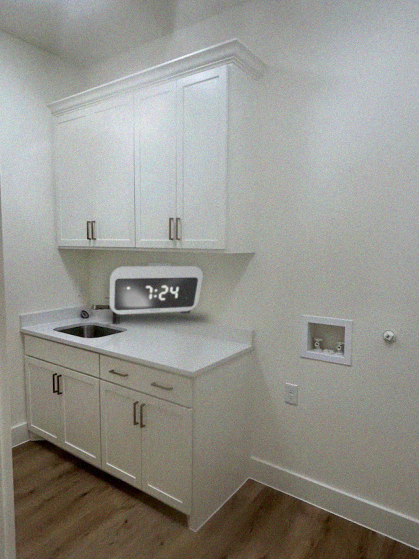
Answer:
7 h 24 min
